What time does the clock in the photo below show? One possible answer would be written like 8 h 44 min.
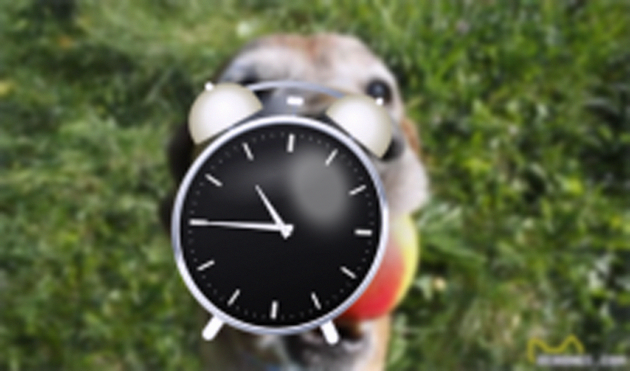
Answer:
10 h 45 min
